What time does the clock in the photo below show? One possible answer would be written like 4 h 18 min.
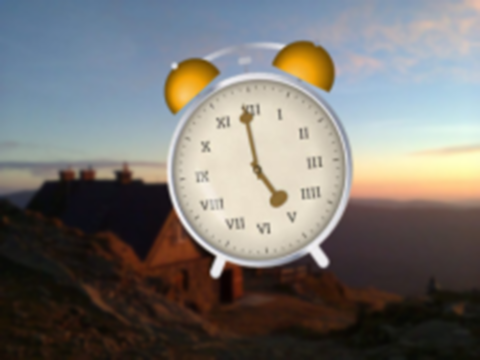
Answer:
4 h 59 min
